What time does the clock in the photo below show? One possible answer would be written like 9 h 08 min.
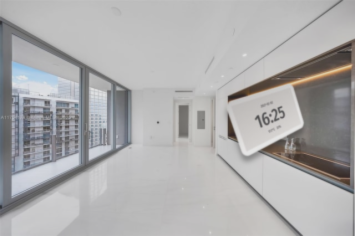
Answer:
16 h 25 min
